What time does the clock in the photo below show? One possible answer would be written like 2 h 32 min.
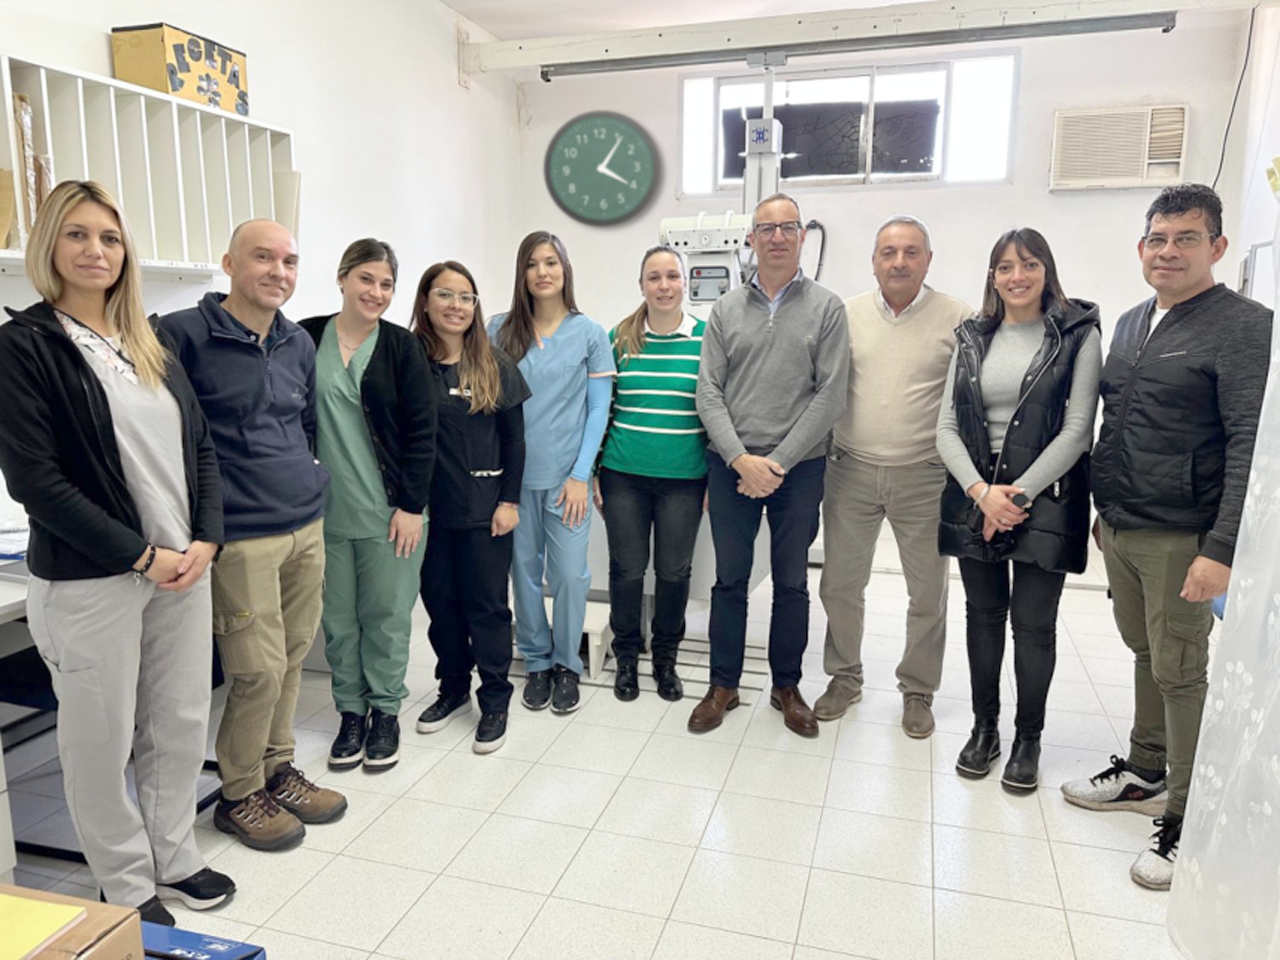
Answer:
4 h 06 min
